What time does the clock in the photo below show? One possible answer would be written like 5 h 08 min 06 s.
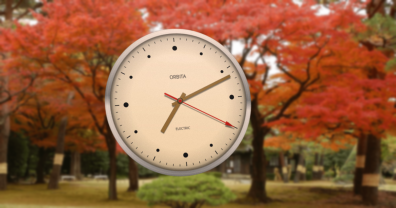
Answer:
7 h 11 min 20 s
